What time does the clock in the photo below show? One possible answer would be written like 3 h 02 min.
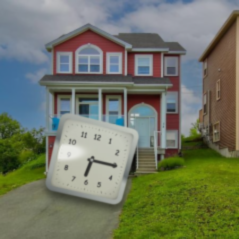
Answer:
6 h 15 min
